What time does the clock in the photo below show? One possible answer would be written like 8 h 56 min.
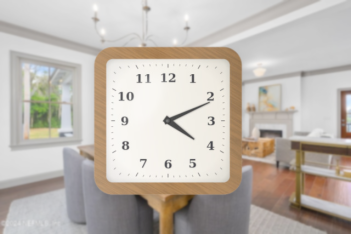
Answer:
4 h 11 min
